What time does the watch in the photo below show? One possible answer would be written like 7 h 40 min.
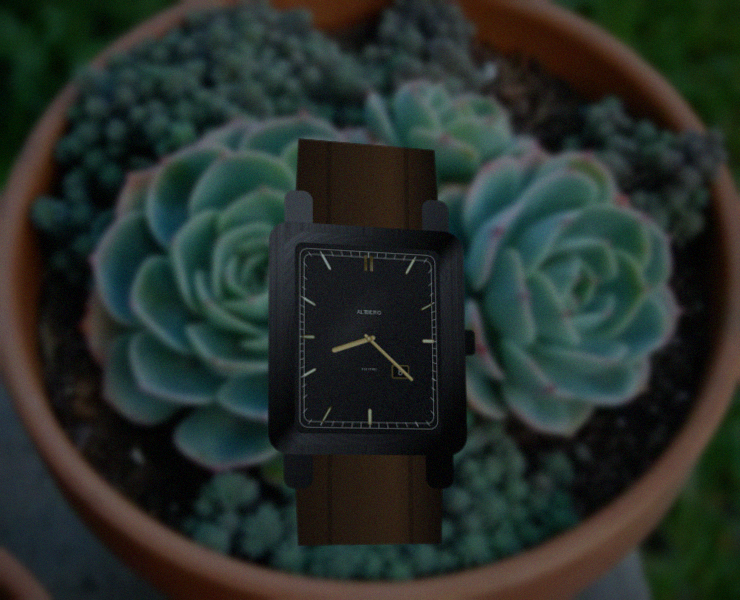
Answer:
8 h 22 min
